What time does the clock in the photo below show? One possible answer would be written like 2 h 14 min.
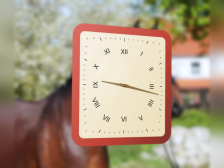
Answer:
9 h 17 min
